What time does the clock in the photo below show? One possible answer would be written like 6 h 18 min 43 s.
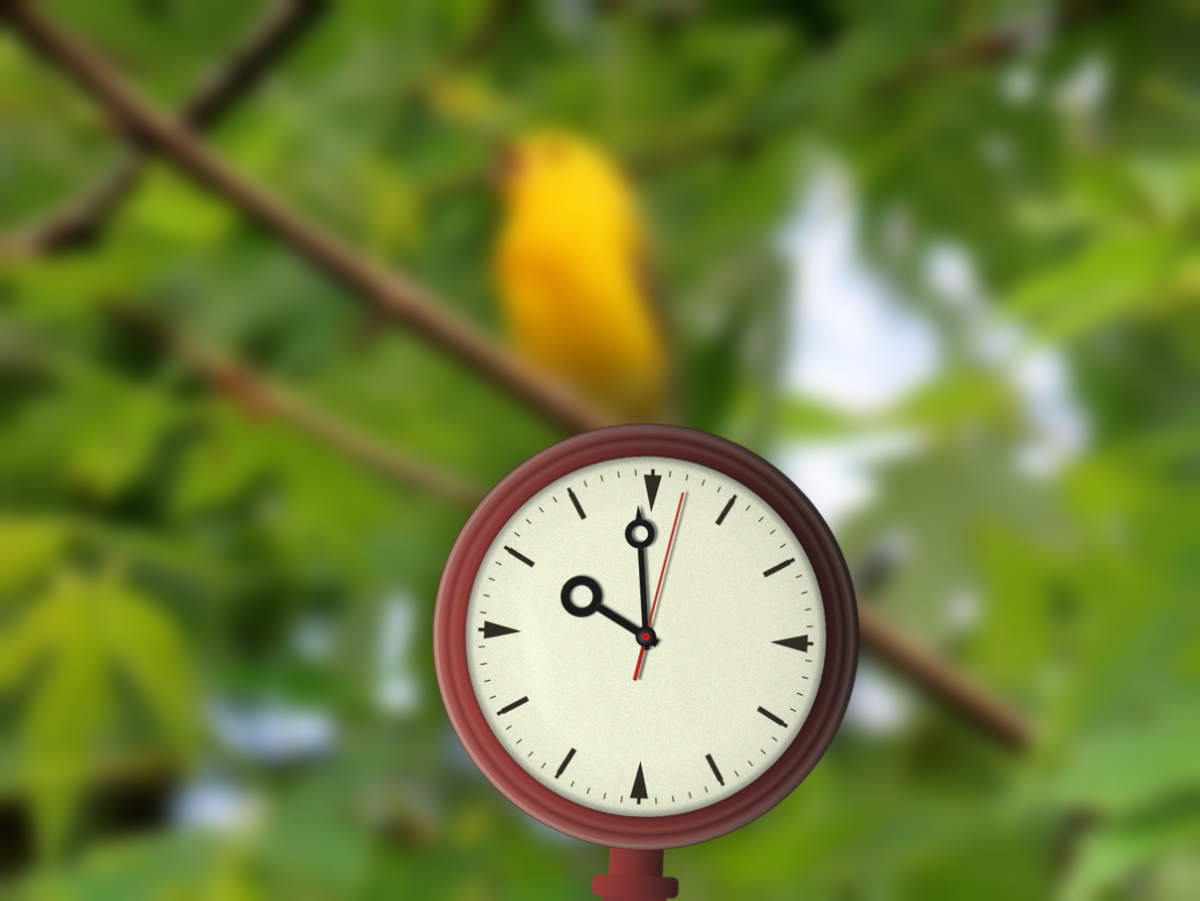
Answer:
9 h 59 min 02 s
